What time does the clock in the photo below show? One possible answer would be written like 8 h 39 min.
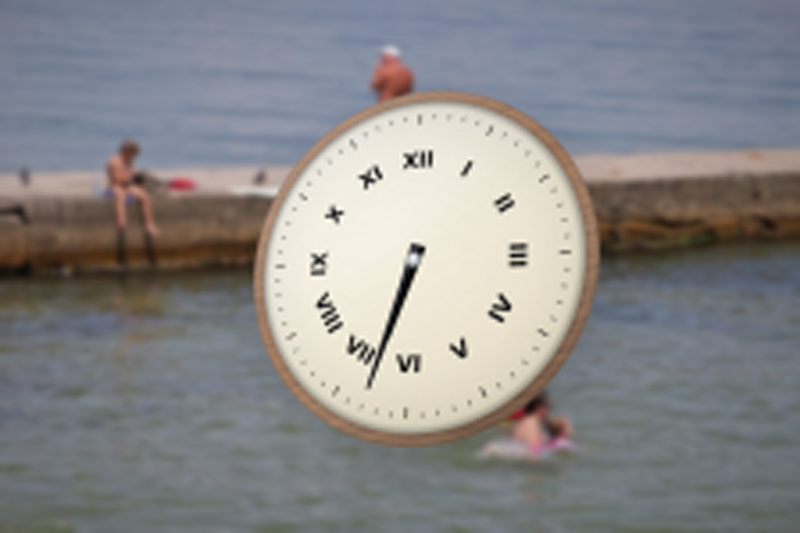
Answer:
6 h 33 min
